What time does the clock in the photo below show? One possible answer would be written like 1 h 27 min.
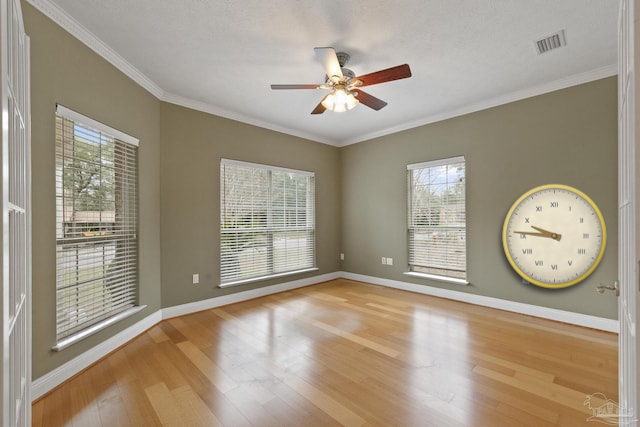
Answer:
9 h 46 min
